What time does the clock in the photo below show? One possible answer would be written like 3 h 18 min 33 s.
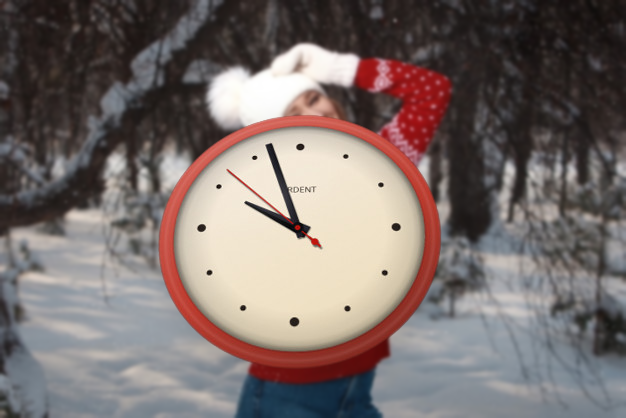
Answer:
9 h 56 min 52 s
